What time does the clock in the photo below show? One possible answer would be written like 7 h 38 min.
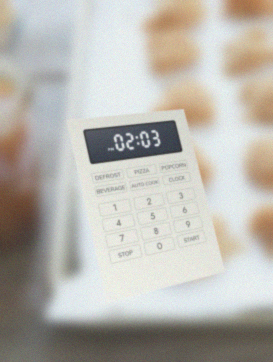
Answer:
2 h 03 min
